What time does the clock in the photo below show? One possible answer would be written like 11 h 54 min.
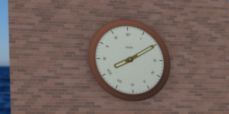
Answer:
8 h 10 min
